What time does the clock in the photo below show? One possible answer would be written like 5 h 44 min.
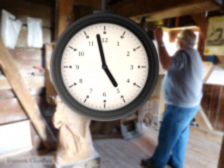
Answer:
4 h 58 min
